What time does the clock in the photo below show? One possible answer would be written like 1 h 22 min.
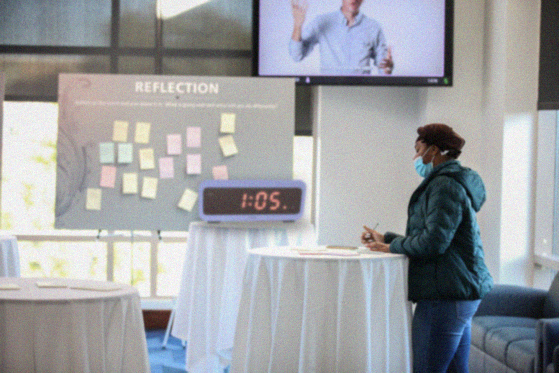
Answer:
1 h 05 min
